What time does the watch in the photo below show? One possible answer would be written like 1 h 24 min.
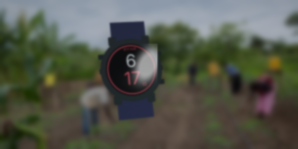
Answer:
6 h 17 min
